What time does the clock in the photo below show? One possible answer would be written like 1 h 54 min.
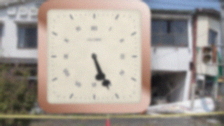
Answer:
5 h 26 min
